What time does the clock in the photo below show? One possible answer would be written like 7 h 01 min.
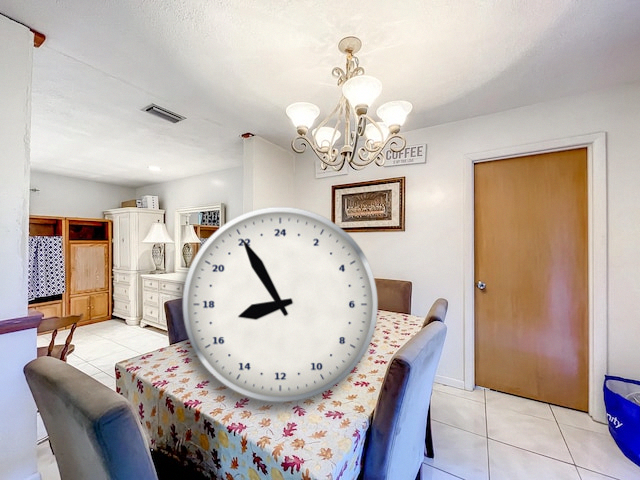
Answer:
16 h 55 min
